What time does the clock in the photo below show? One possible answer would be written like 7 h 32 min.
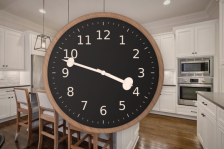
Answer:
3 h 48 min
